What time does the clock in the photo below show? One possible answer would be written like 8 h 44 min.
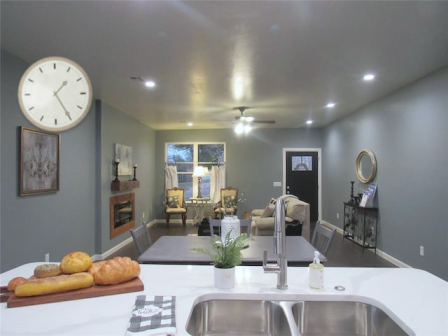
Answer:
1 h 25 min
